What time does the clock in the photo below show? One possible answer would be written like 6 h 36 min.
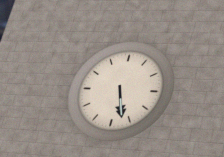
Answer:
5 h 27 min
